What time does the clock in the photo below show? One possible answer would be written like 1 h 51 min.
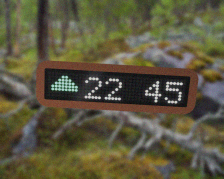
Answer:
22 h 45 min
